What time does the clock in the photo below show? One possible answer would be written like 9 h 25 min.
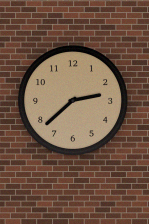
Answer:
2 h 38 min
